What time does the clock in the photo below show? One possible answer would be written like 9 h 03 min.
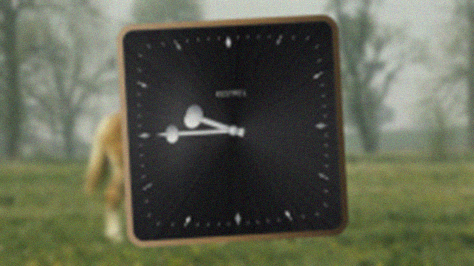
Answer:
9 h 45 min
